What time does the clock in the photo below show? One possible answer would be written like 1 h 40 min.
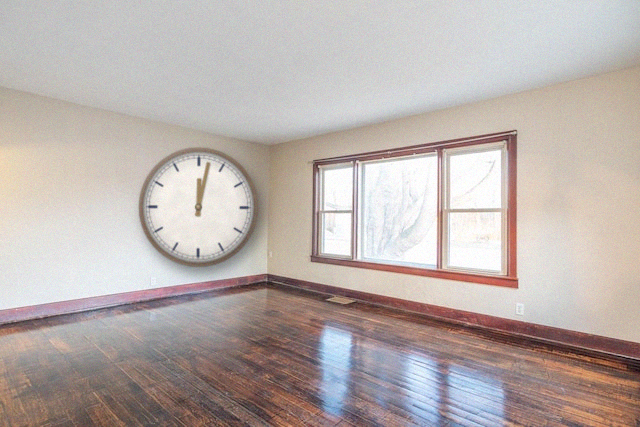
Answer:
12 h 02 min
